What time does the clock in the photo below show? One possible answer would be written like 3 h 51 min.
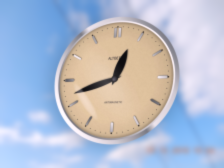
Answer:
12 h 42 min
